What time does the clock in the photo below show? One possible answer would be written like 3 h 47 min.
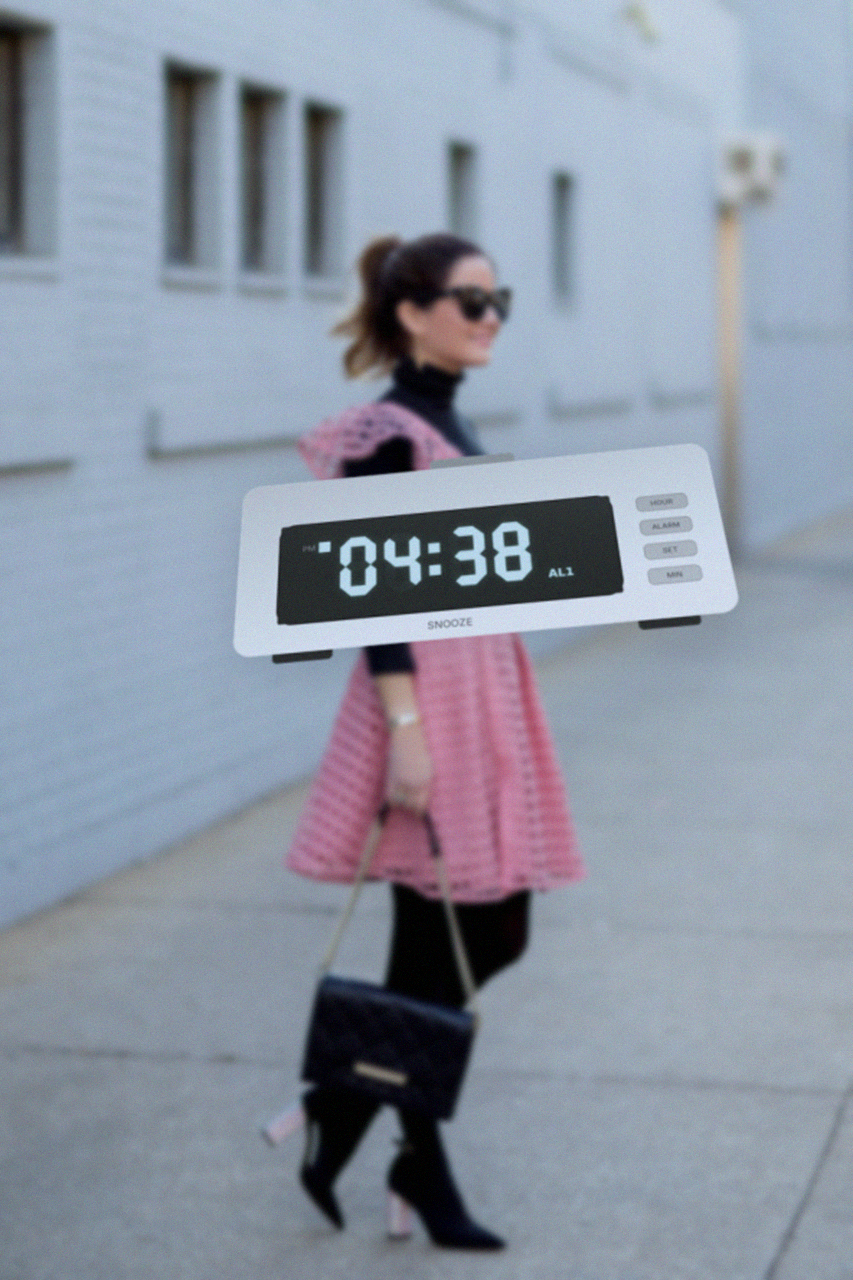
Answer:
4 h 38 min
